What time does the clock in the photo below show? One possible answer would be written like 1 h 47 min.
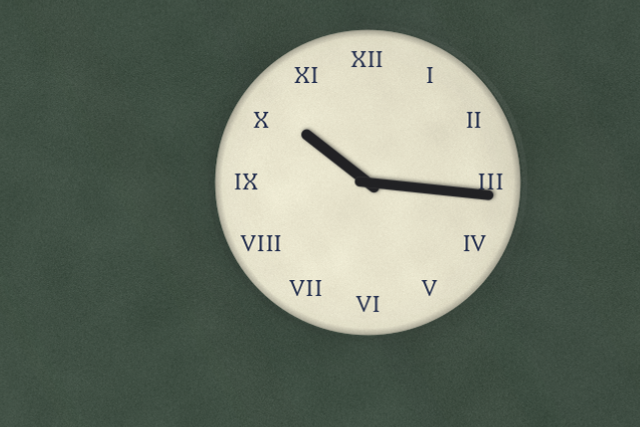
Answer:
10 h 16 min
